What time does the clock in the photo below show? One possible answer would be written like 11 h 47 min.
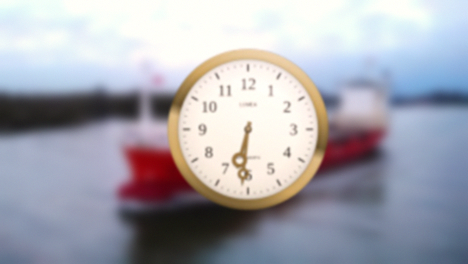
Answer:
6 h 31 min
